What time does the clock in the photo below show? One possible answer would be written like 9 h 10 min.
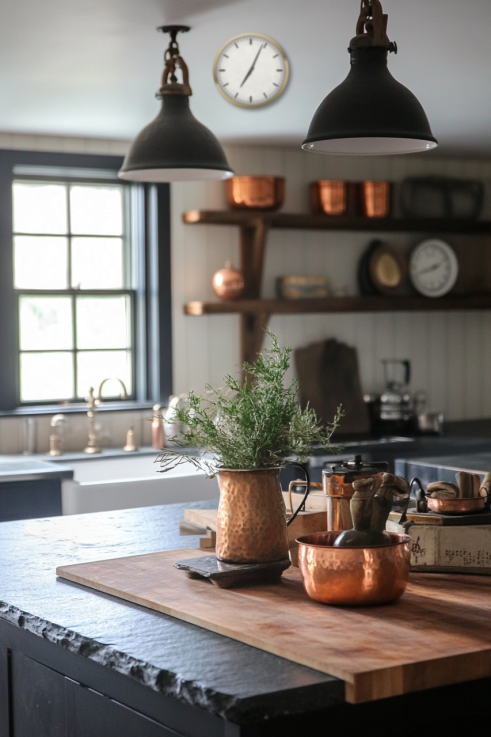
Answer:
7 h 04 min
